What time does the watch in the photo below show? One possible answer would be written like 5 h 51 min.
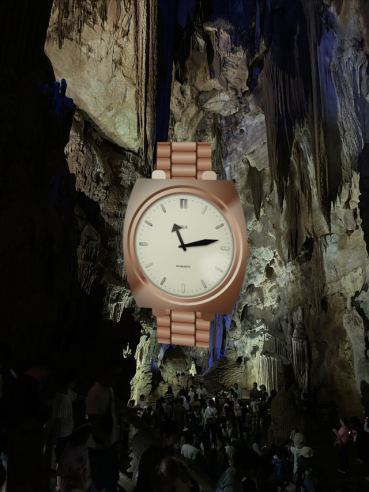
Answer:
11 h 13 min
